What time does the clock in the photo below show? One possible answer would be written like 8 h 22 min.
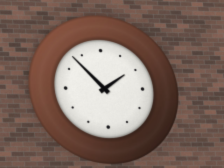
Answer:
1 h 53 min
